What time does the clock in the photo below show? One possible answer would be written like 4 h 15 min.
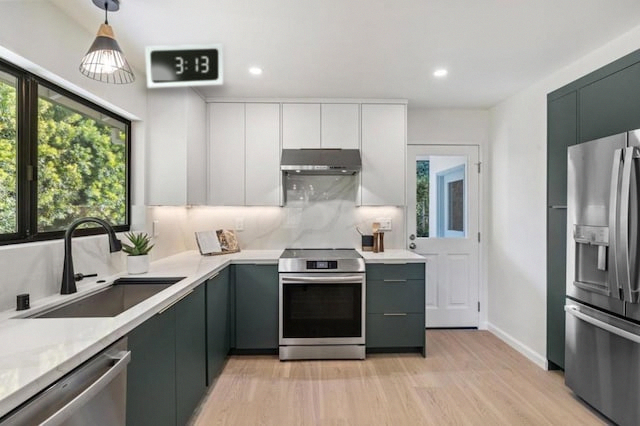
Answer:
3 h 13 min
